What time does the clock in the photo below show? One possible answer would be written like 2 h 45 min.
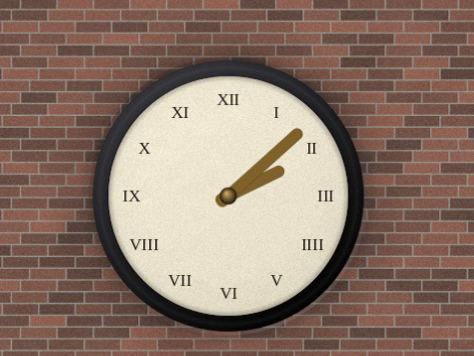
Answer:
2 h 08 min
